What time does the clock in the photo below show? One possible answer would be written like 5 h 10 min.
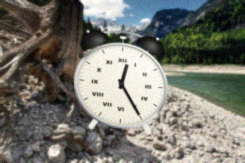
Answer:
12 h 25 min
